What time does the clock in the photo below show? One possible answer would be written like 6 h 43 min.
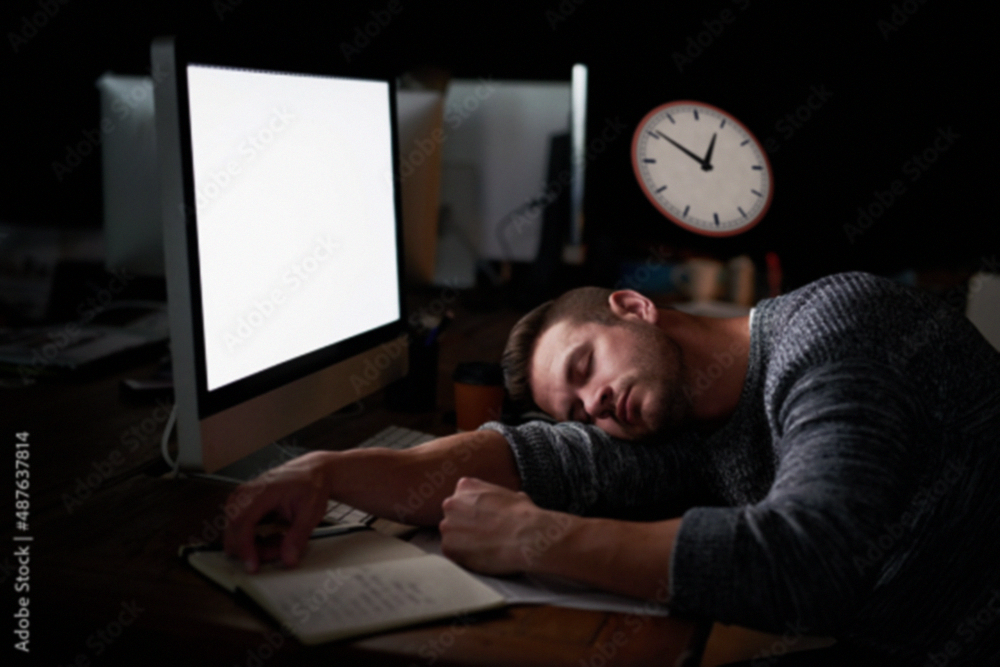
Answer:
12 h 51 min
